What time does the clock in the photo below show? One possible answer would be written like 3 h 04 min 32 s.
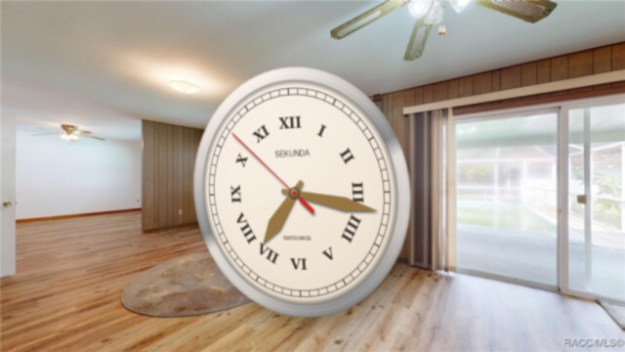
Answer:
7 h 16 min 52 s
